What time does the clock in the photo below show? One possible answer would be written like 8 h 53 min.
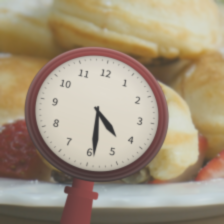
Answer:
4 h 29 min
